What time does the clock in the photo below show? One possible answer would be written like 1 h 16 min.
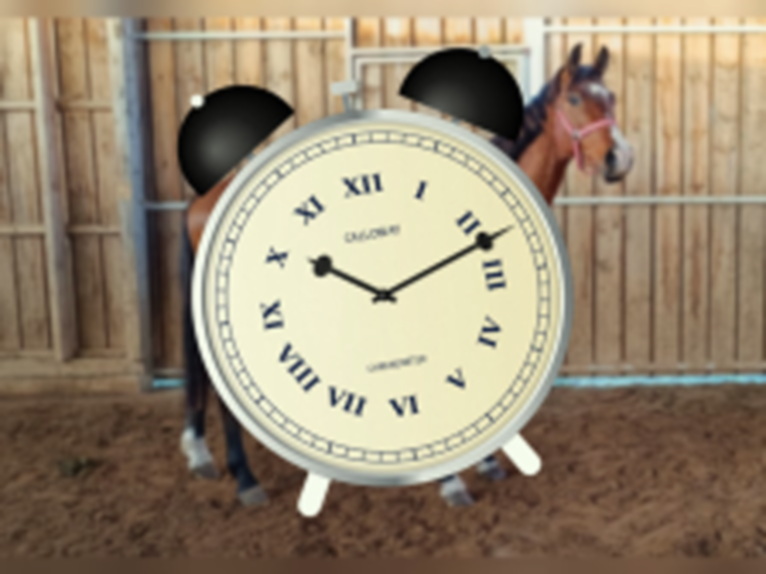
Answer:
10 h 12 min
